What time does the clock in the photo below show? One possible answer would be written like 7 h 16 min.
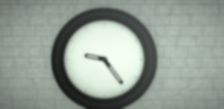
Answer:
9 h 24 min
